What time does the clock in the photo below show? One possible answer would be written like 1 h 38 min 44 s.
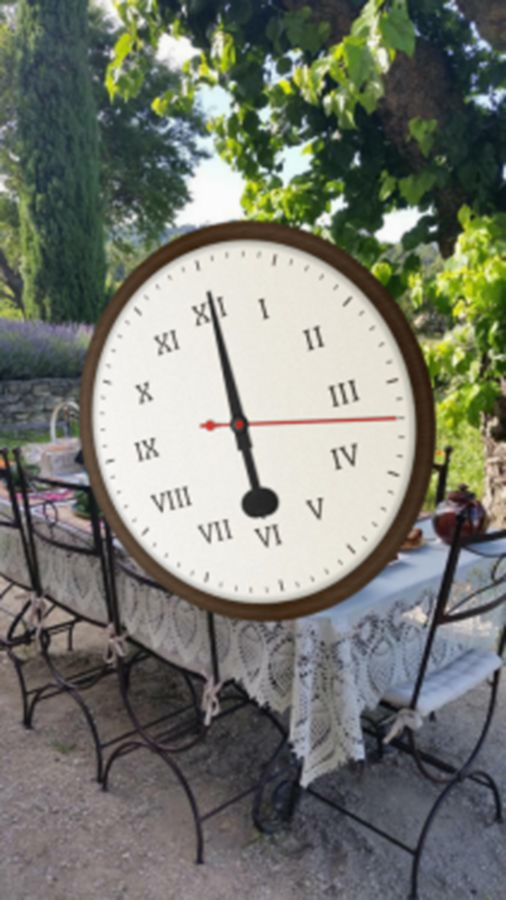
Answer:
6 h 00 min 17 s
